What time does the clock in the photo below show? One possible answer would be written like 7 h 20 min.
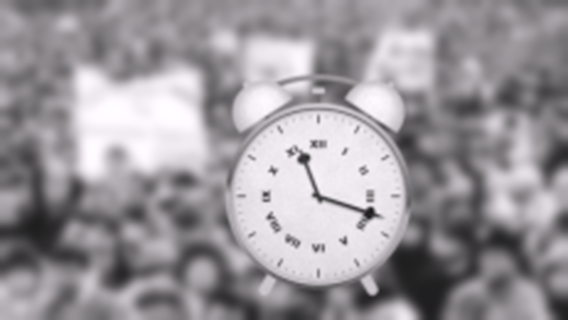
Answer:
11 h 18 min
